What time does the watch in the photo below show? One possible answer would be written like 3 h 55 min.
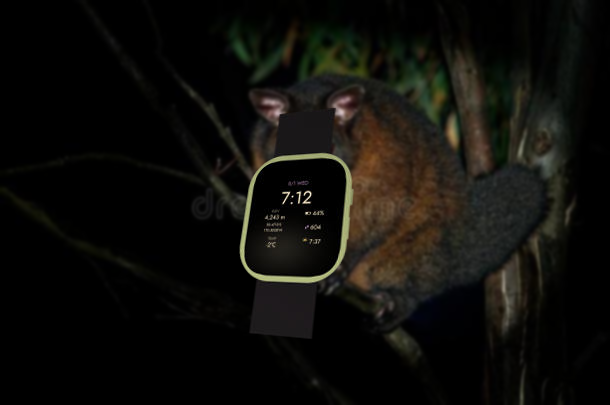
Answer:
7 h 12 min
